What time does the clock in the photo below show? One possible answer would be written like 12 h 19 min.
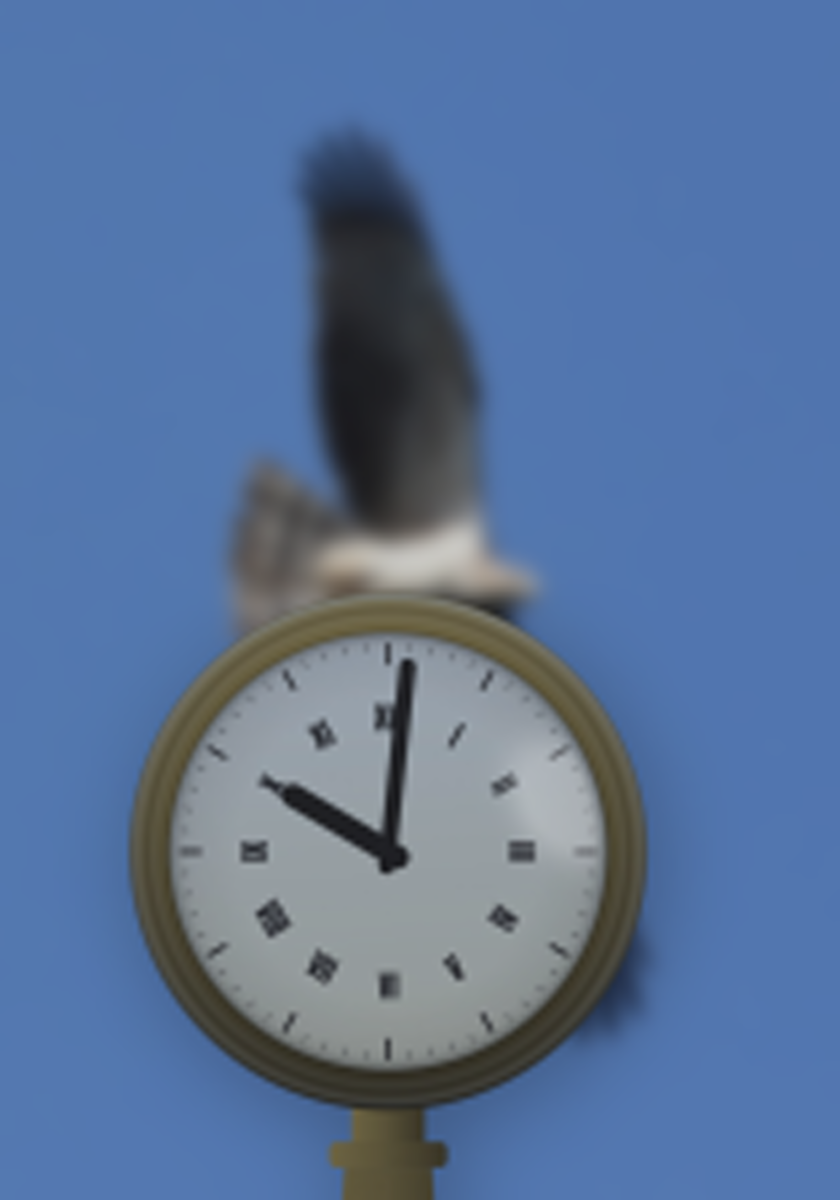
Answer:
10 h 01 min
